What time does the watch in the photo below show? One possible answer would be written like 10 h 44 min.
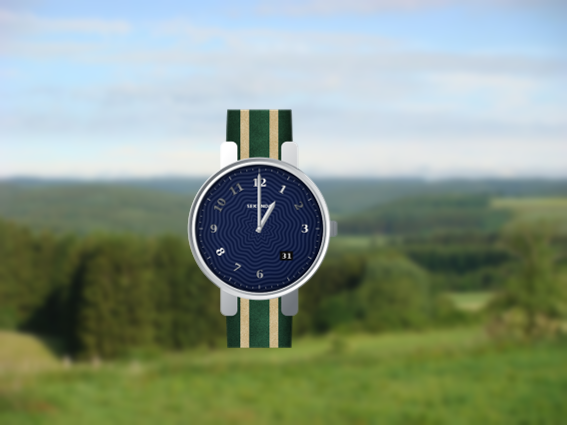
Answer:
1 h 00 min
